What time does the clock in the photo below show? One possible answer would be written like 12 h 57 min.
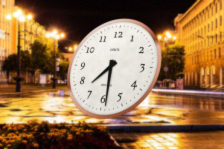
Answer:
7 h 29 min
